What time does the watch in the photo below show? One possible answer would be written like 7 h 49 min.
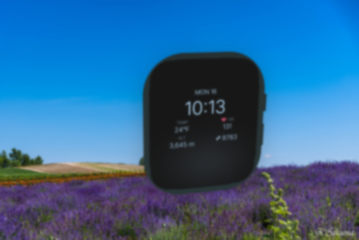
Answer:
10 h 13 min
